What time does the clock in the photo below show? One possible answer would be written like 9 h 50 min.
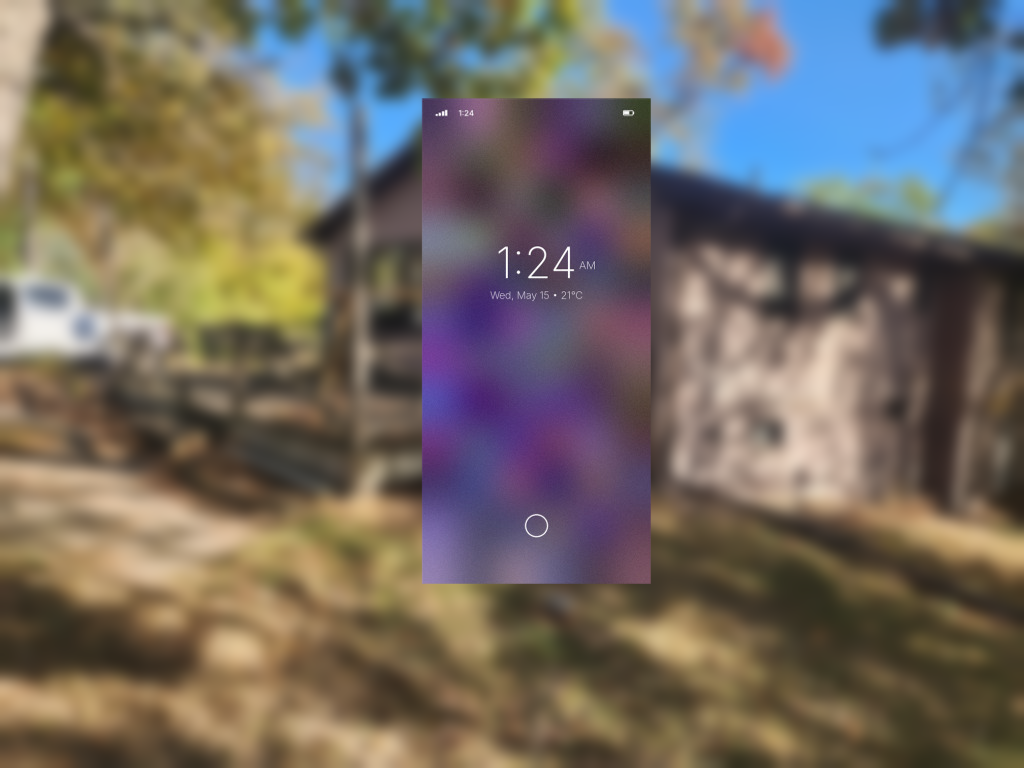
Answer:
1 h 24 min
